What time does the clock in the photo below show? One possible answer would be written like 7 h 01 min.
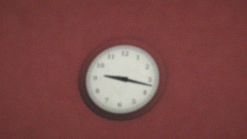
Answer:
9 h 17 min
